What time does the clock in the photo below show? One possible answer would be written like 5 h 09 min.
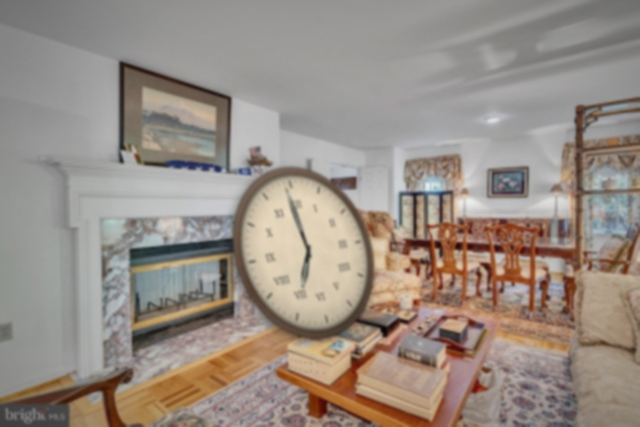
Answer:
6 h 59 min
